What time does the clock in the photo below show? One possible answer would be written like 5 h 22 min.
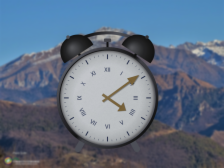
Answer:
4 h 09 min
